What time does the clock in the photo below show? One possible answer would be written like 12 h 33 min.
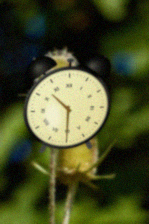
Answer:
10 h 30 min
